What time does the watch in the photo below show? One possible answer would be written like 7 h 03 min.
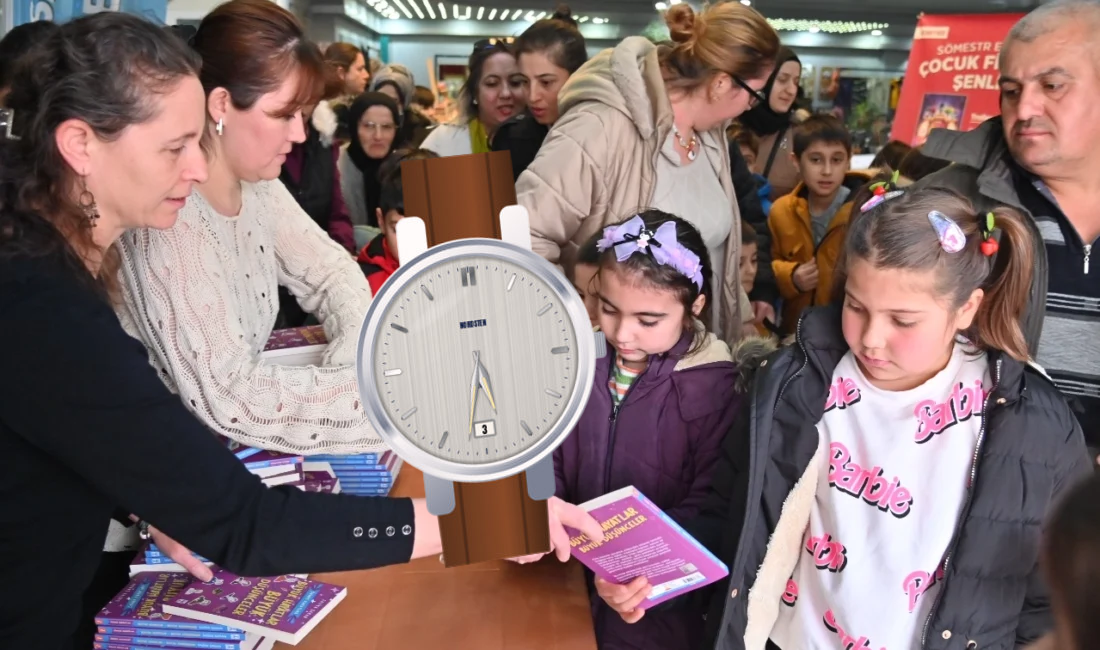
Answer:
5 h 32 min
